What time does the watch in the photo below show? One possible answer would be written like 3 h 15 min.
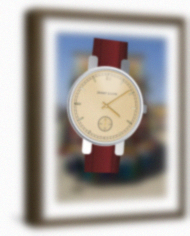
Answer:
4 h 09 min
